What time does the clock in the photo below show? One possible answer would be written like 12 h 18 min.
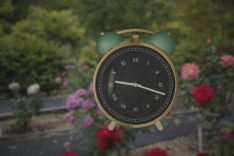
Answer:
9 h 18 min
